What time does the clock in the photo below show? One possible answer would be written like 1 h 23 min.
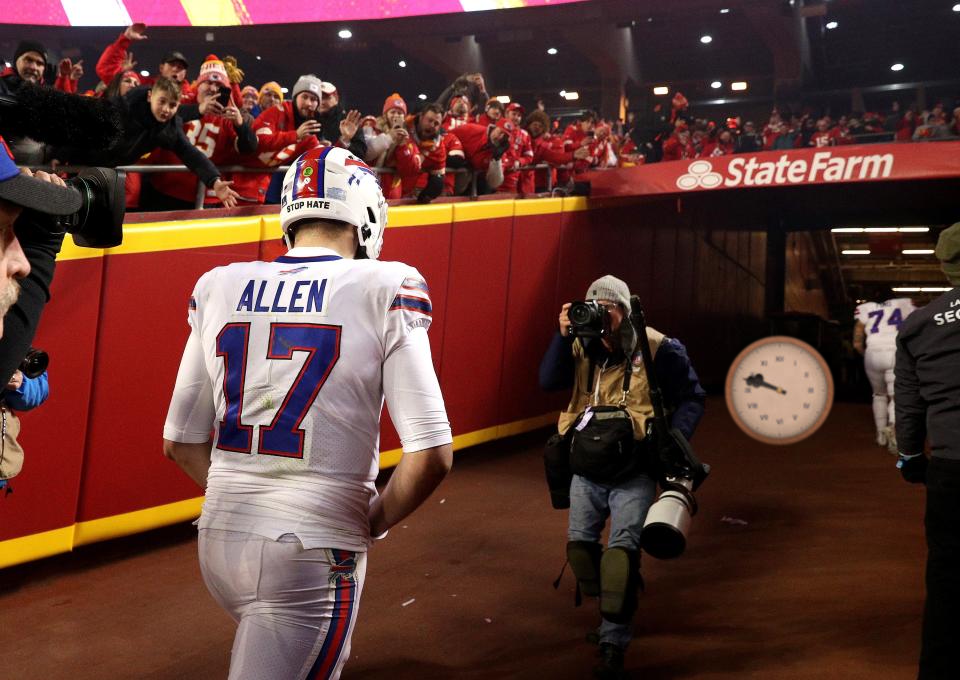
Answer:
9 h 48 min
